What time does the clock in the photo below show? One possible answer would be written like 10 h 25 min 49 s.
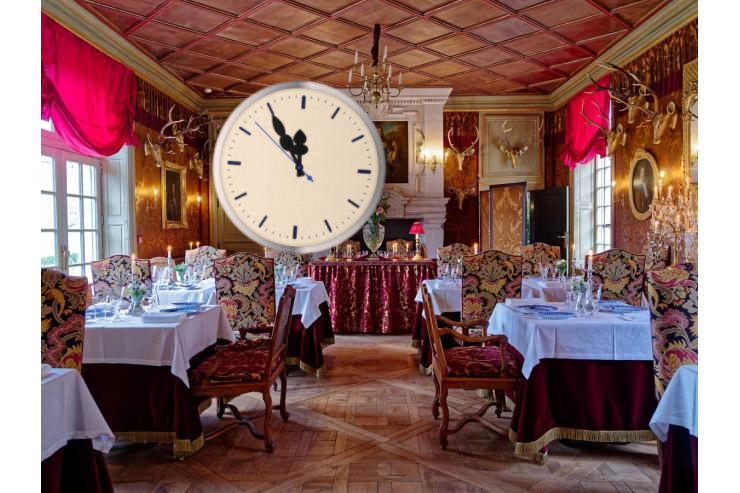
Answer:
11 h 54 min 52 s
